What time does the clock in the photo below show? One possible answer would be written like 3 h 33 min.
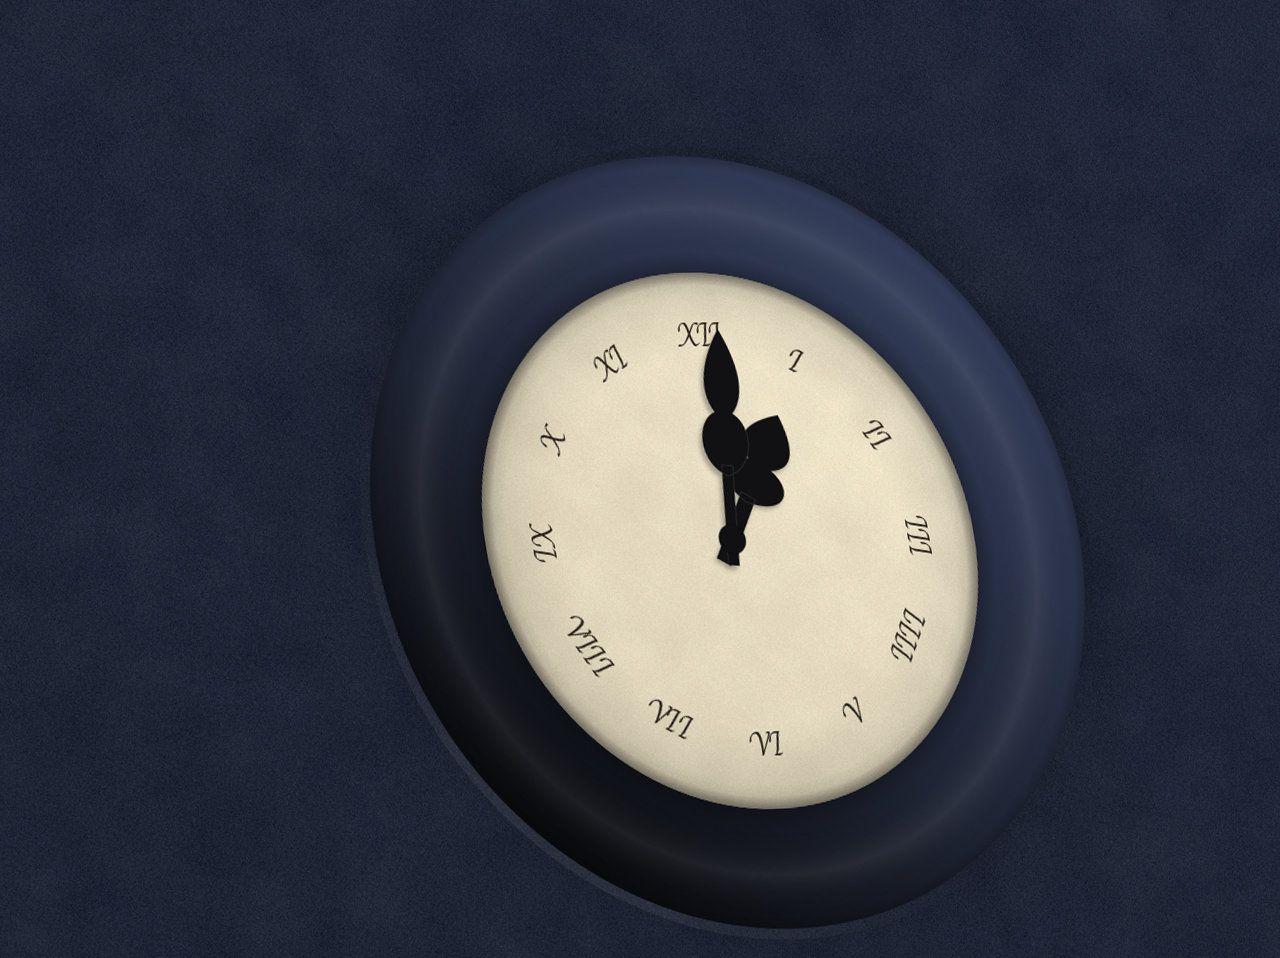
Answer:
1 h 01 min
